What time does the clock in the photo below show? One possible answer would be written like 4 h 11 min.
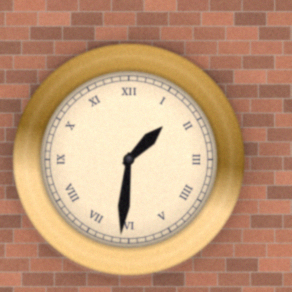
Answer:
1 h 31 min
